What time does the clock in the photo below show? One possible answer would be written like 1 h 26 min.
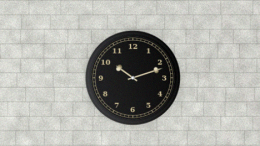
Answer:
10 h 12 min
